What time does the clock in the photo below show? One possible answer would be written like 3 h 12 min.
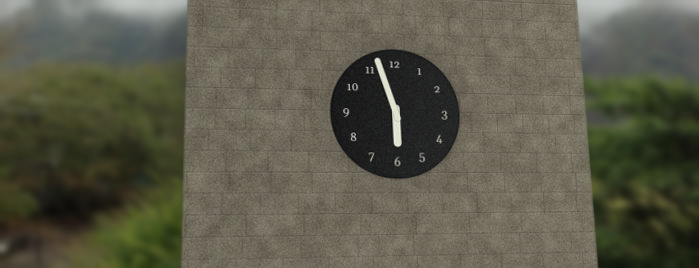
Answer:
5 h 57 min
